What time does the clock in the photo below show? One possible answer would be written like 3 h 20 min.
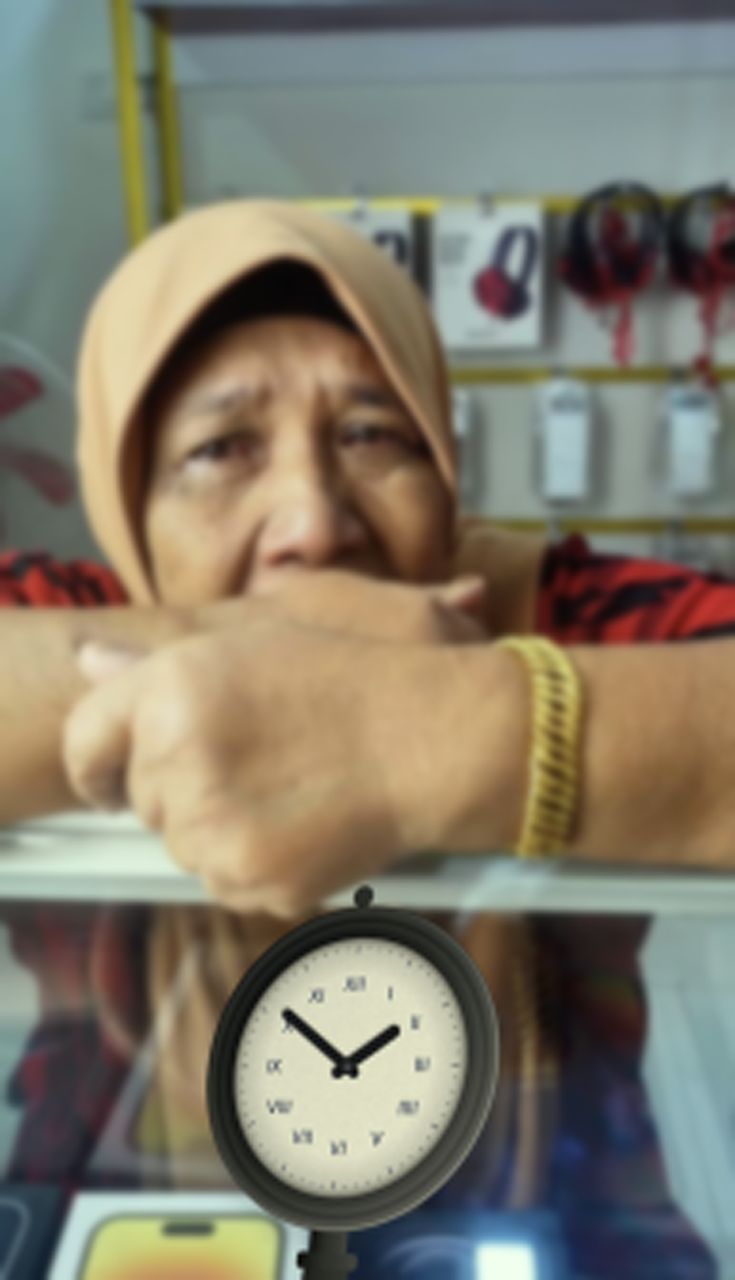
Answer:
1 h 51 min
